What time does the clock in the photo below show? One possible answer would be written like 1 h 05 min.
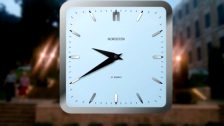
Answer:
9 h 40 min
